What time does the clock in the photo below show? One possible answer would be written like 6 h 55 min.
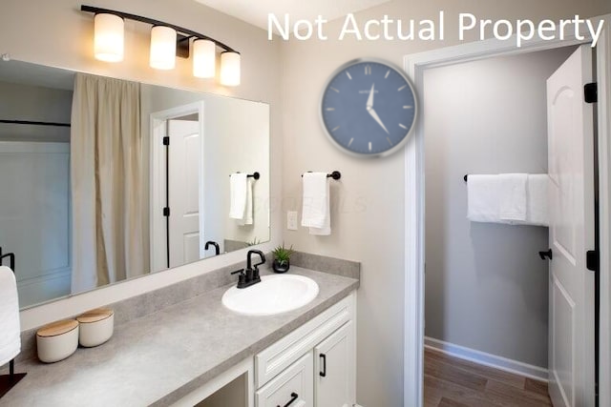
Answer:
12 h 24 min
